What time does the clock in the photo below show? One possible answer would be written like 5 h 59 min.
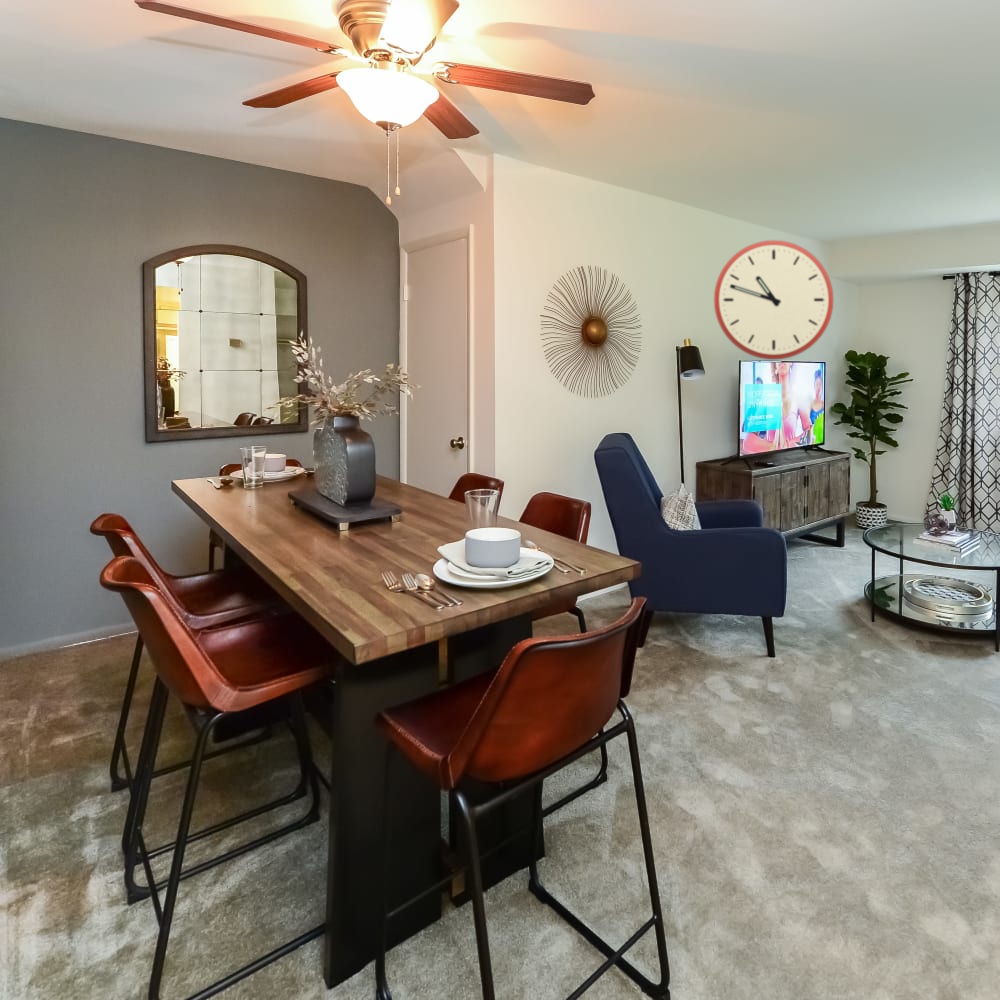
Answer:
10 h 48 min
